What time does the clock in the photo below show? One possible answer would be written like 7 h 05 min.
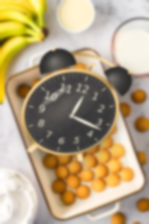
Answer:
12 h 17 min
